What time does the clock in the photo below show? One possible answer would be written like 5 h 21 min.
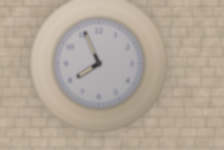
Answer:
7 h 56 min
